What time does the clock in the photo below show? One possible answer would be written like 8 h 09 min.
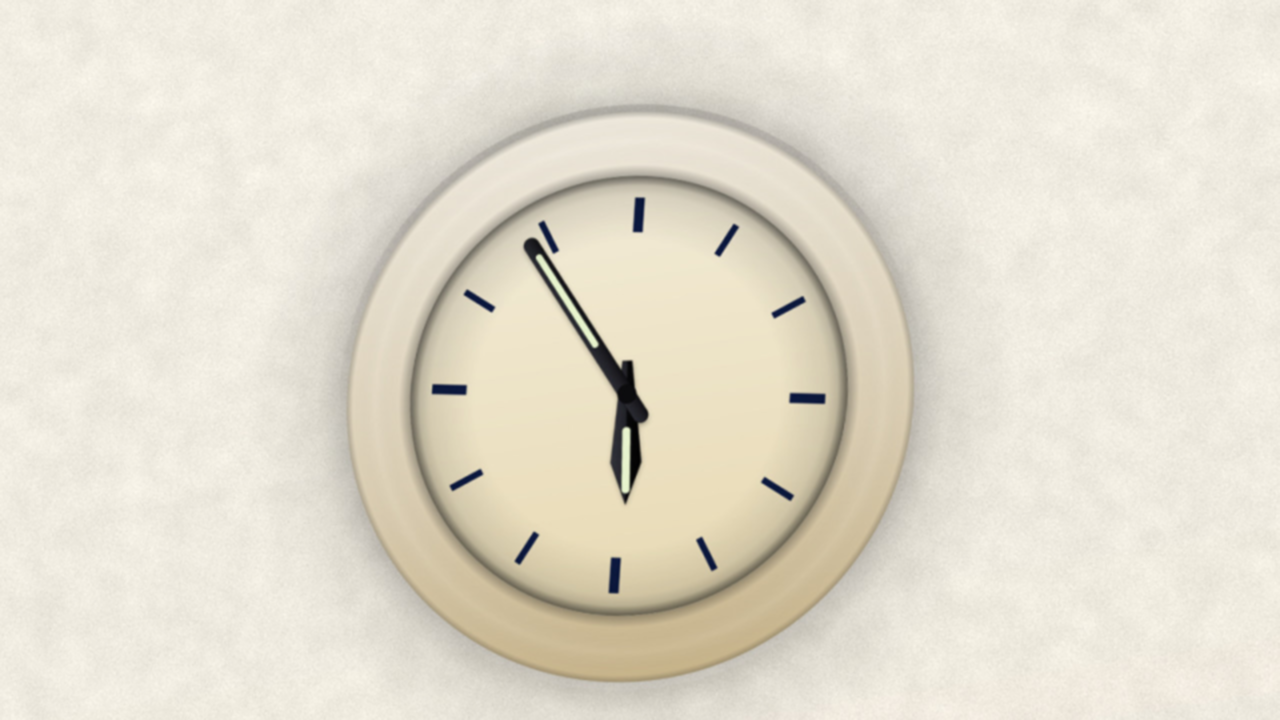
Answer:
5 h 54 min
